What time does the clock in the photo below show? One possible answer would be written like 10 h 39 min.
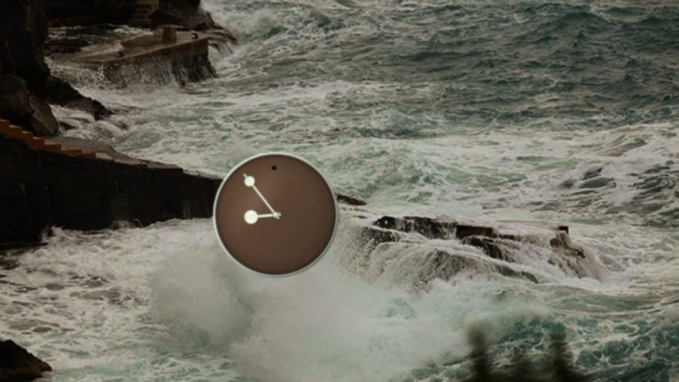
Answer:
8 h 54 min
